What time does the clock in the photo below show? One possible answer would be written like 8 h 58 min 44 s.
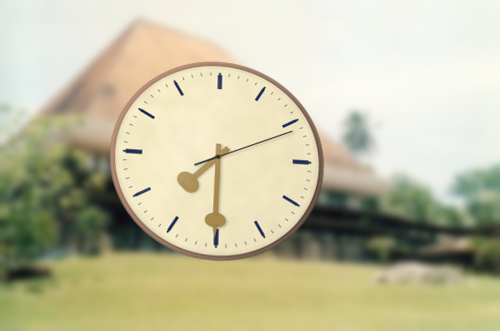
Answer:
7 h 30 min 11 s
